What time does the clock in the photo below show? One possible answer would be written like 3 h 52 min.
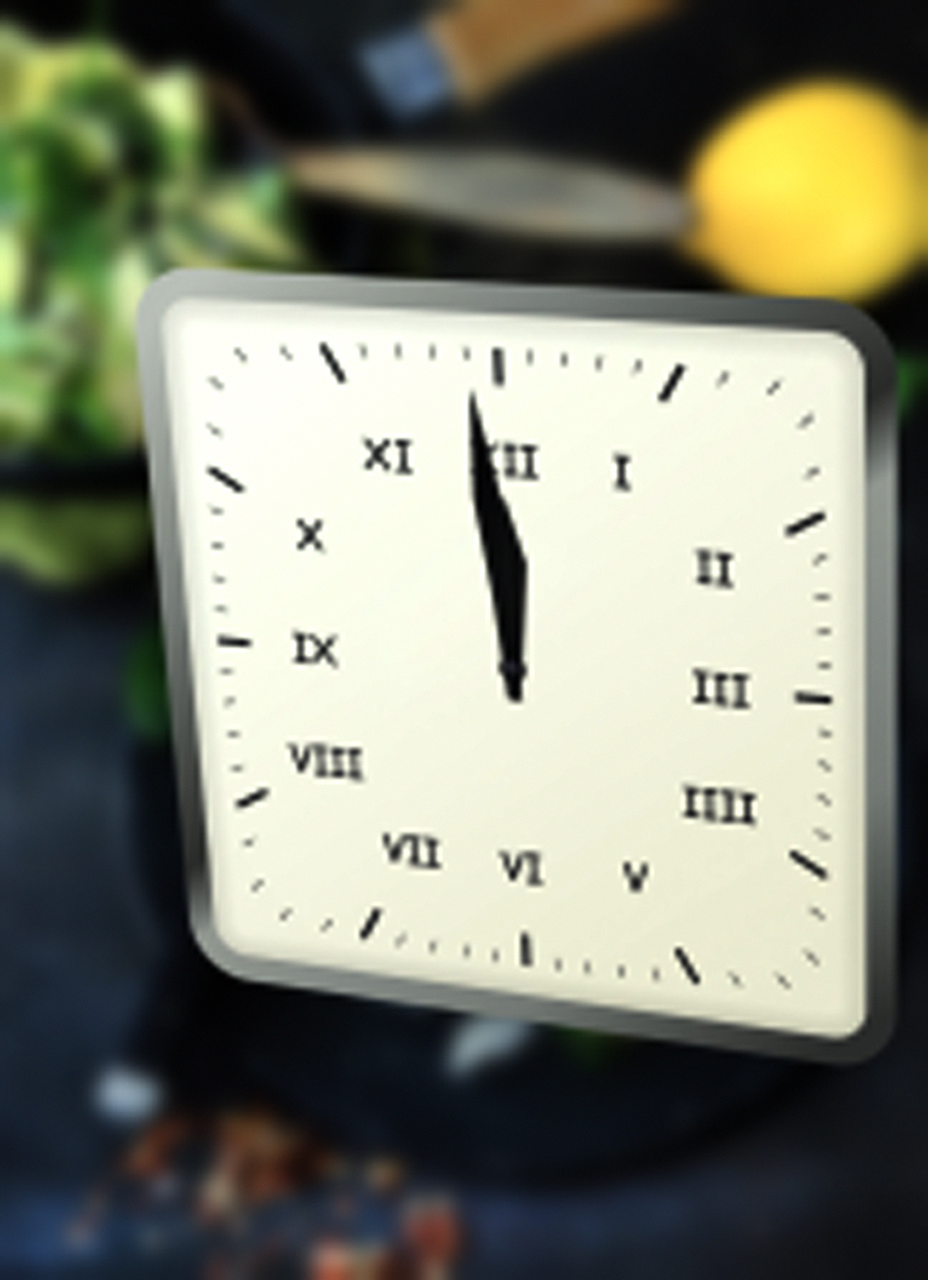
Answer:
11 h 59 min
